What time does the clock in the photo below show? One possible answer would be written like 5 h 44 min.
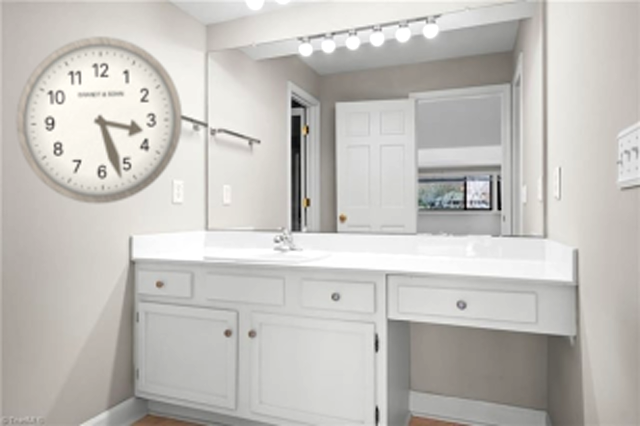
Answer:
3 h 27 min
